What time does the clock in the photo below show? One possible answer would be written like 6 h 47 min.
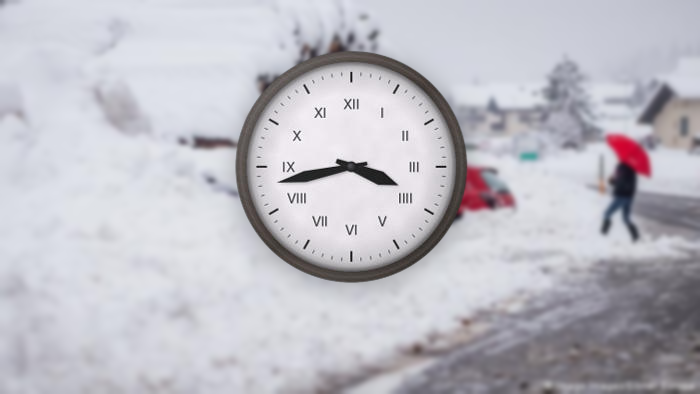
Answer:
3 h 43 min
